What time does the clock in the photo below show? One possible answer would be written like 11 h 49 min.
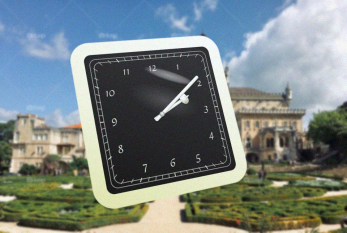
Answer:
2 h 09 min
